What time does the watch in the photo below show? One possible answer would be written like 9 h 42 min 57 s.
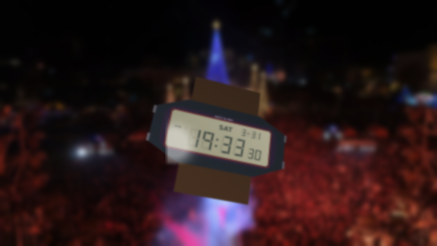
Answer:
19 h 33 min 30 s
